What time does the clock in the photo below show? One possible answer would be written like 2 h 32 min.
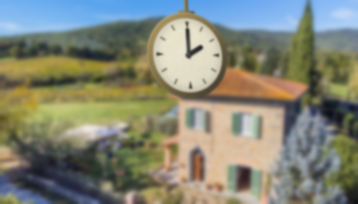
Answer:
2 h 00 min
